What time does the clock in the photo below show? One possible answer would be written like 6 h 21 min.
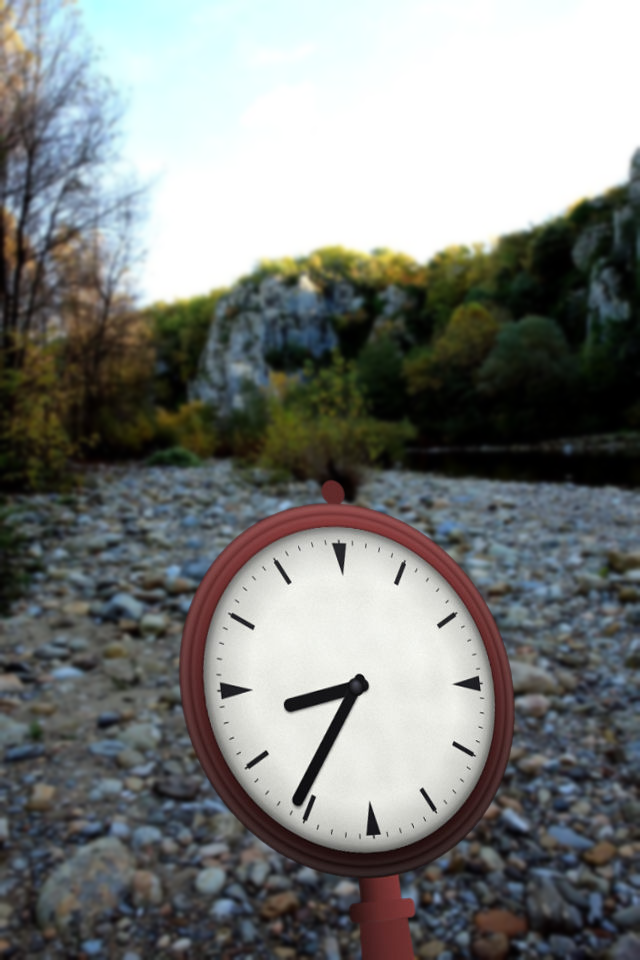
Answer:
8 h 36 min
